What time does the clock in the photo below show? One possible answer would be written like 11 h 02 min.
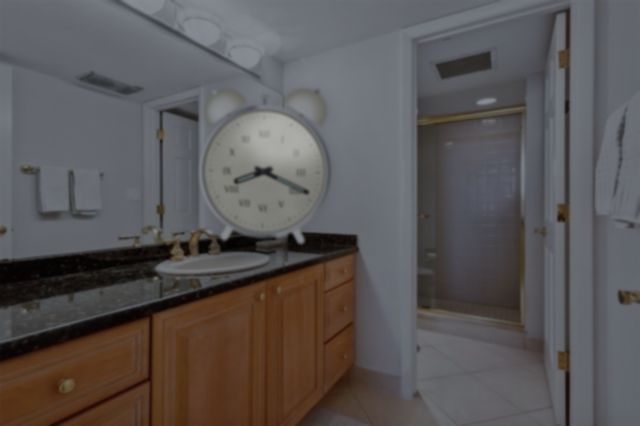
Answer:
8 h 19 min
